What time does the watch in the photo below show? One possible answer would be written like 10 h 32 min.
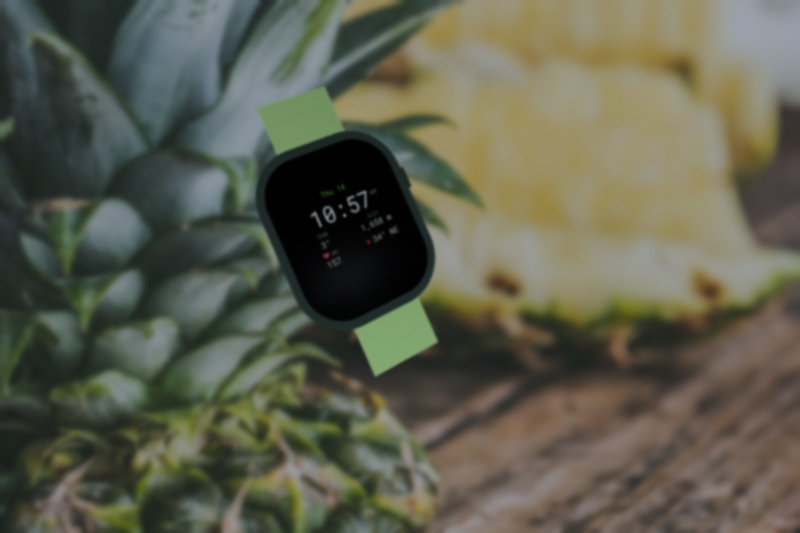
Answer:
10 h 57 min
